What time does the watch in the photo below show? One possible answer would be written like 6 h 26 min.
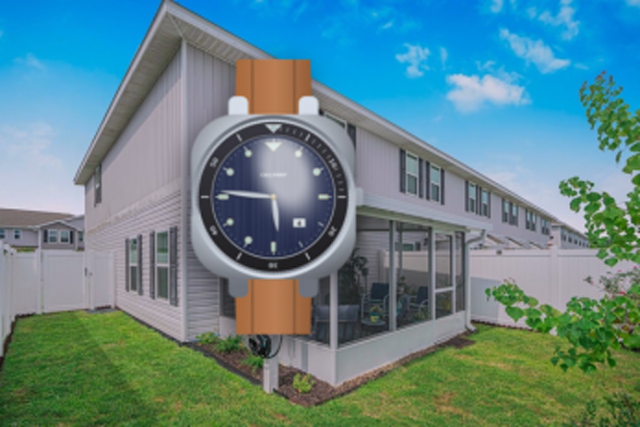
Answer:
5 h 46 min
